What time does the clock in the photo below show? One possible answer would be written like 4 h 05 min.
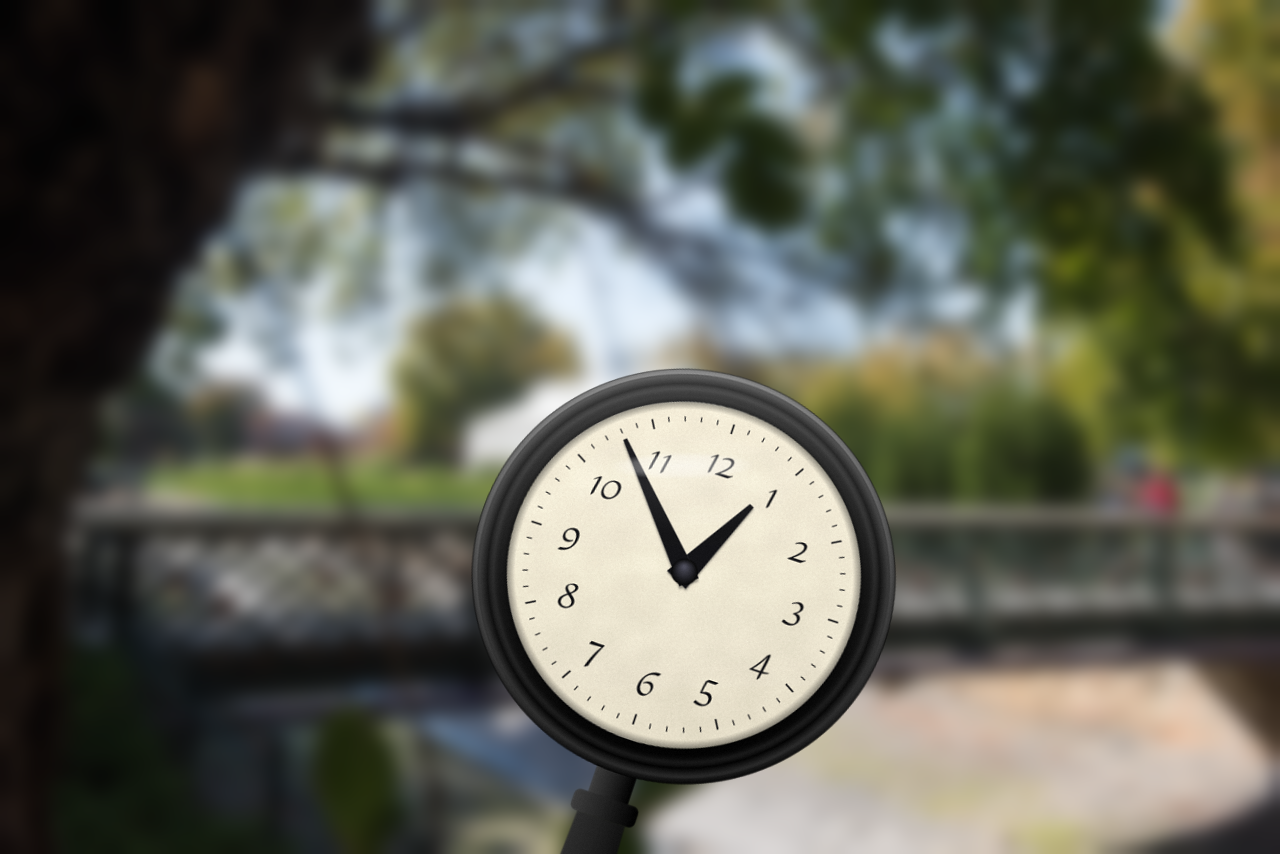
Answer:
12 h 53 min
